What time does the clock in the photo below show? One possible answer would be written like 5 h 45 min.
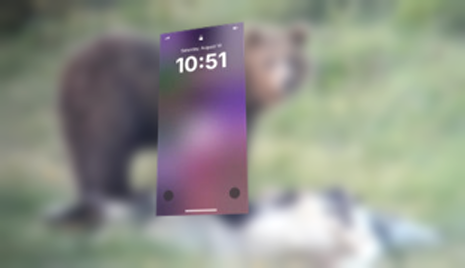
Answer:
10 h 51 min
